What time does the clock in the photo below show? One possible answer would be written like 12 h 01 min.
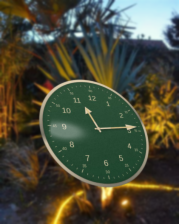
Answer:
11 h 14 min
